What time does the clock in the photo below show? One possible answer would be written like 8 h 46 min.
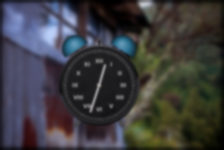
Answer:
12 h 33 min
